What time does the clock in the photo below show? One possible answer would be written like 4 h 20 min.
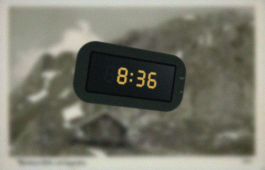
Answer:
8 h 36 min
